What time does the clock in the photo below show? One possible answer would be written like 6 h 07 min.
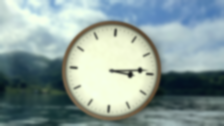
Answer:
3 h 14 min
